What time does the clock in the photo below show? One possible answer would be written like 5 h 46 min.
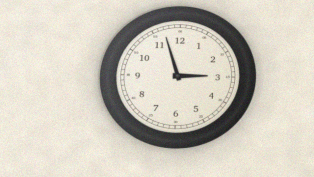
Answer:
2 h 57 min
